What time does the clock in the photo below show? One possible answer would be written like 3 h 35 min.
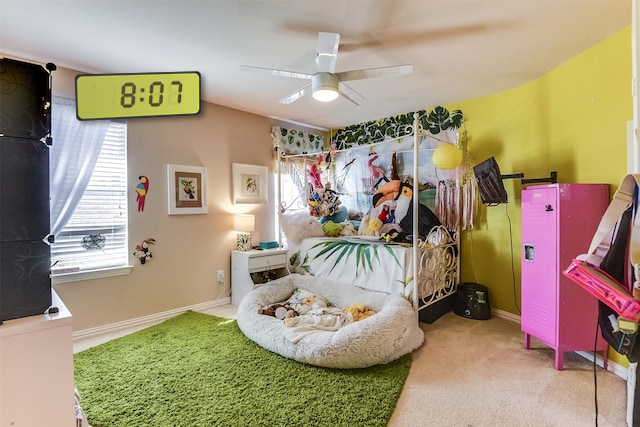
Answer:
8 h 07 min
